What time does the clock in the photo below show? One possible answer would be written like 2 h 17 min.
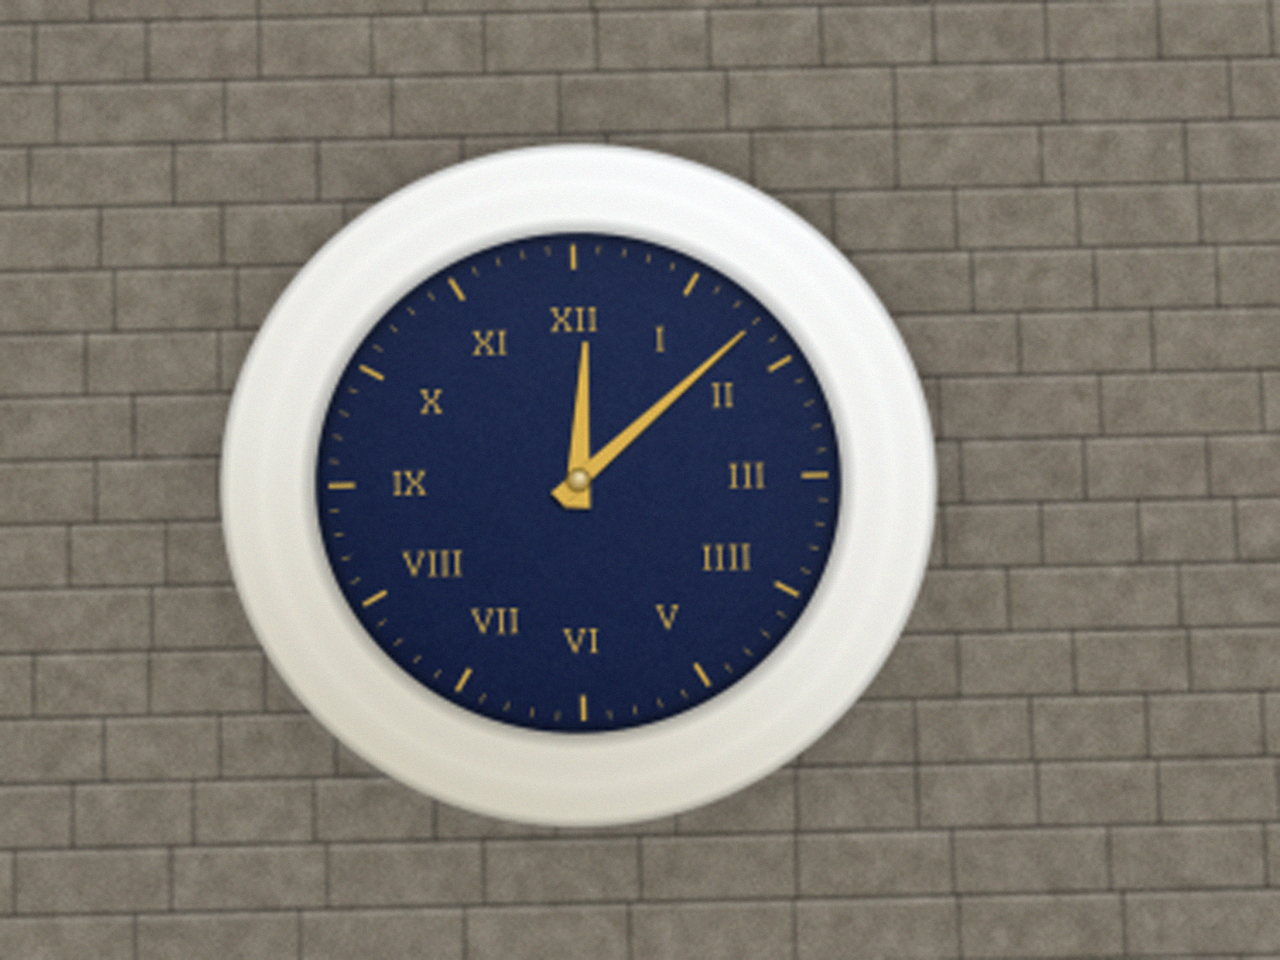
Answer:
12 h 08 min
